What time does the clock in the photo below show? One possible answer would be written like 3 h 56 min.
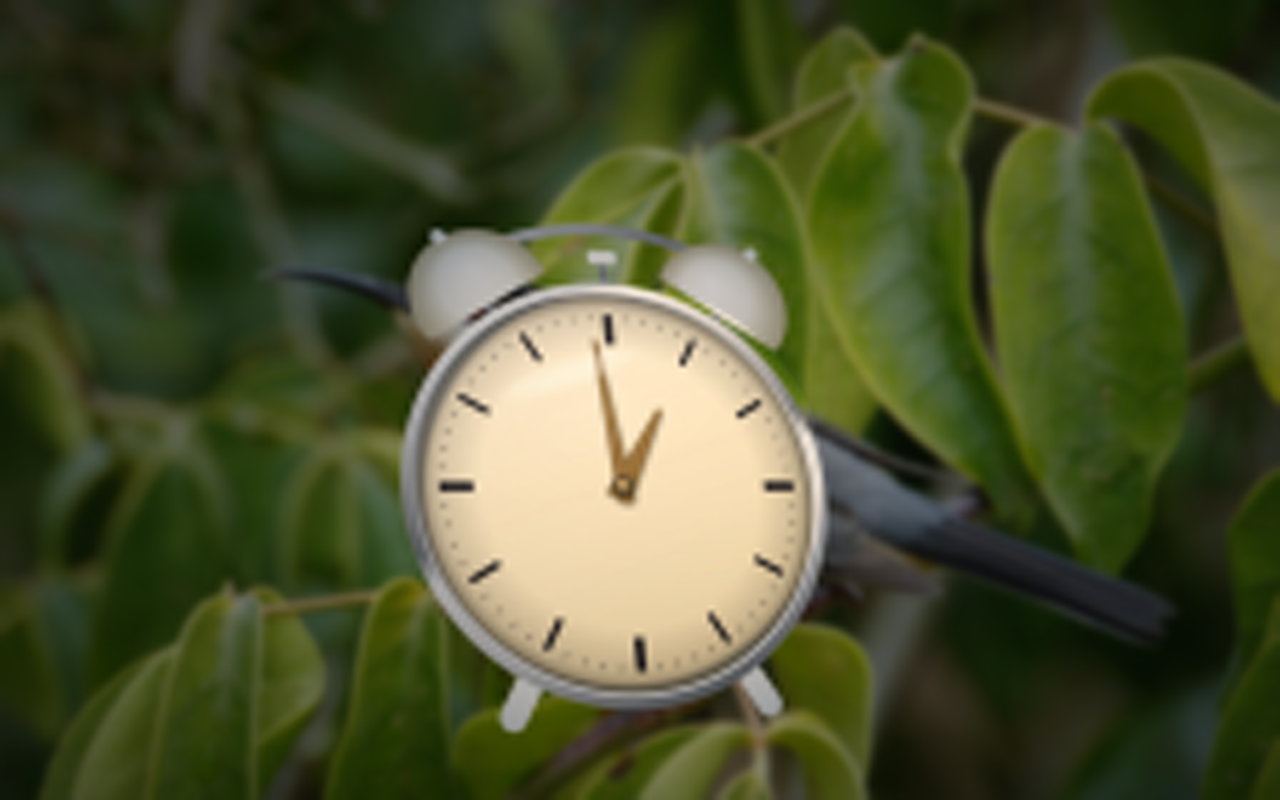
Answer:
12 h 59 min
